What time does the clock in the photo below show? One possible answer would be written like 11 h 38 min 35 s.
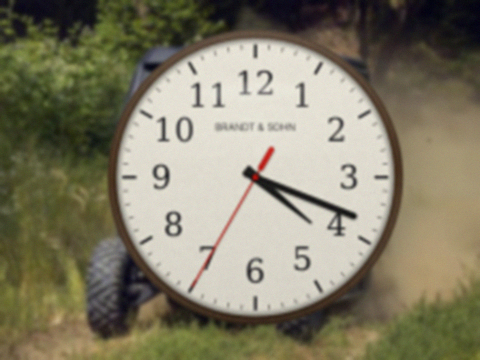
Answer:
4 h 18 min 35 s
